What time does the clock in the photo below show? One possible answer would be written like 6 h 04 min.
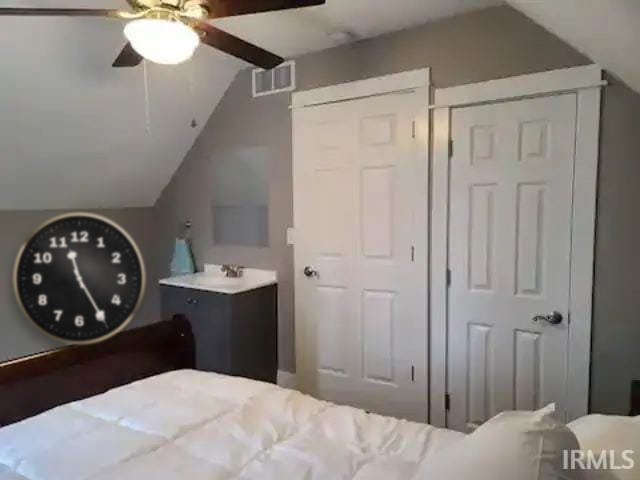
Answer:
11 h 25 min
